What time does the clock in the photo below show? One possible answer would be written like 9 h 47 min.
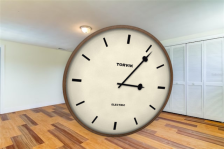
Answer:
3 h 06 min
